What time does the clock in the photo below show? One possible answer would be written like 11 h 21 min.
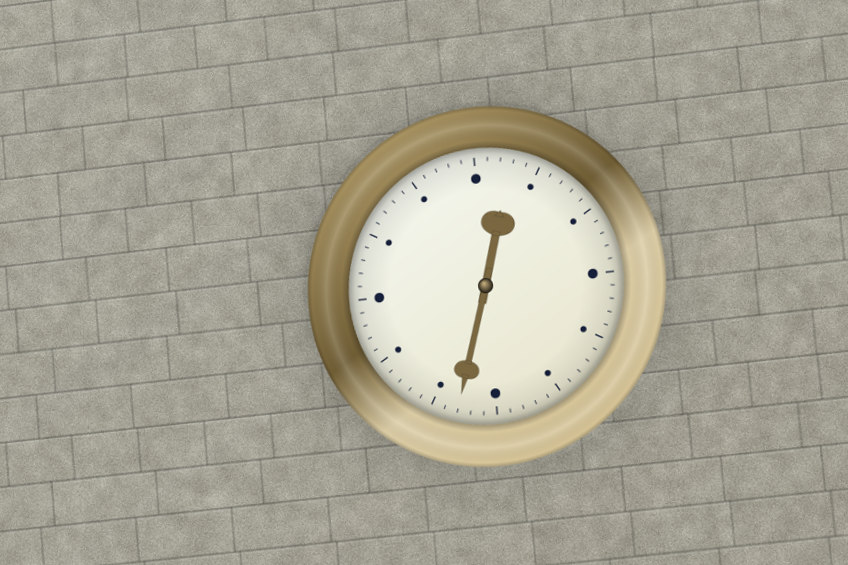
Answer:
12 h 33 min
